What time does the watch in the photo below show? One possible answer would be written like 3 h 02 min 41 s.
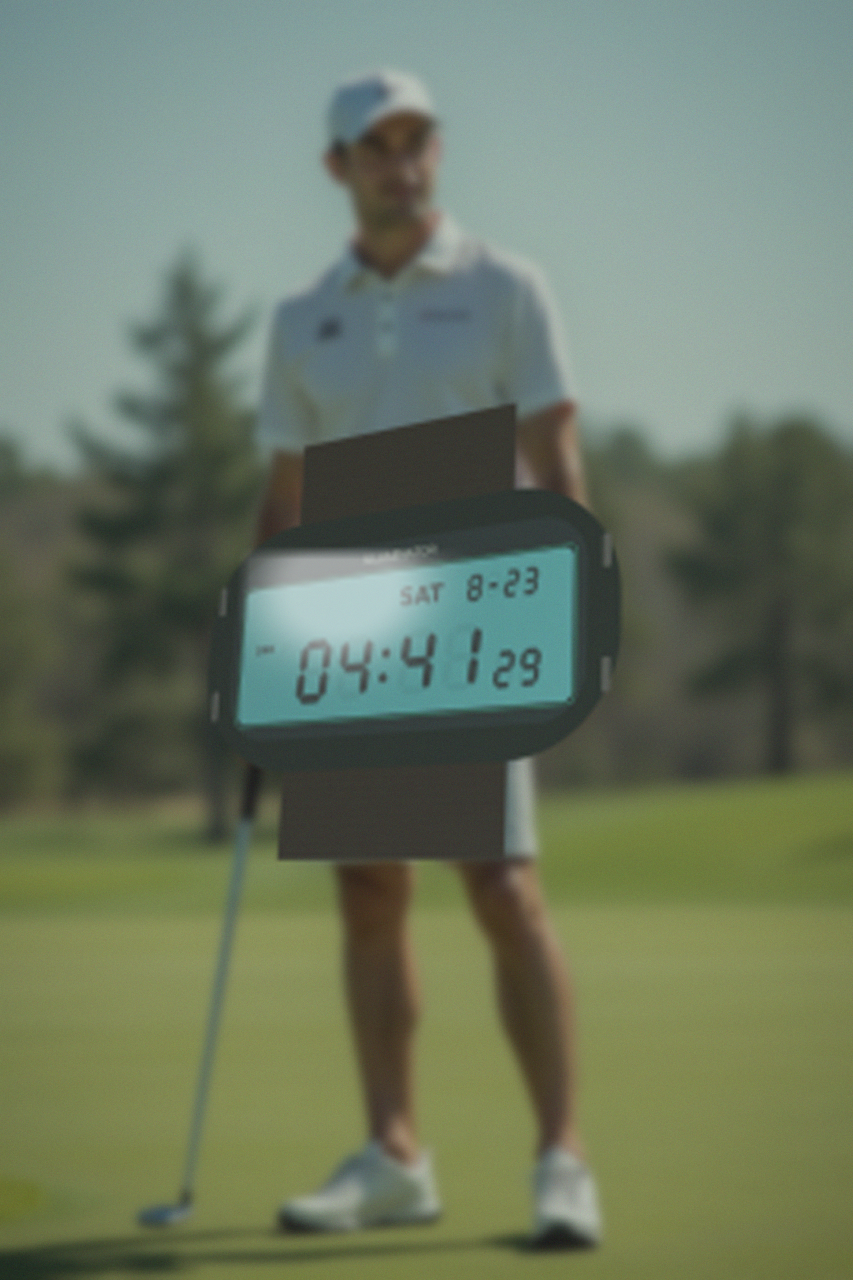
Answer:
4 h 41 min 29 s
